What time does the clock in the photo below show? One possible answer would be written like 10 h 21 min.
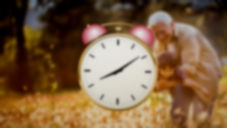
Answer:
8 h 09 min
